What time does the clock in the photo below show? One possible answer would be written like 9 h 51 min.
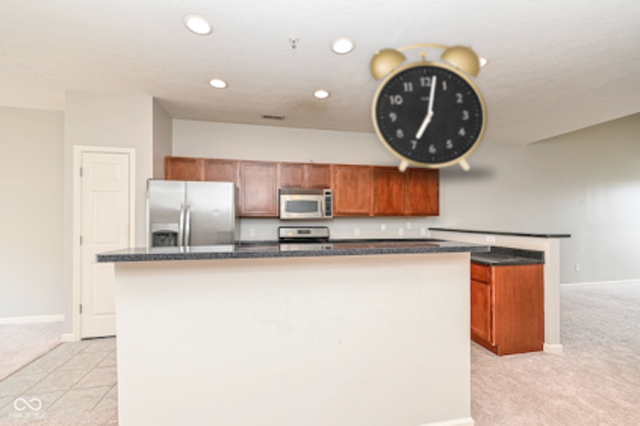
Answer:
7 h 02 min
